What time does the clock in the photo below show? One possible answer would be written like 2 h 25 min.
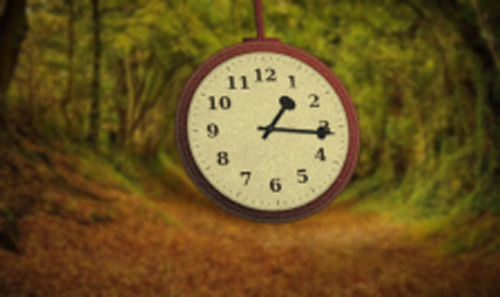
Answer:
1 h 16 min
